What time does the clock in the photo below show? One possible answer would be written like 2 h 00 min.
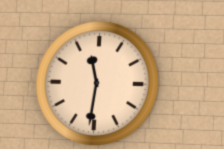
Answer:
11 h 31 min
